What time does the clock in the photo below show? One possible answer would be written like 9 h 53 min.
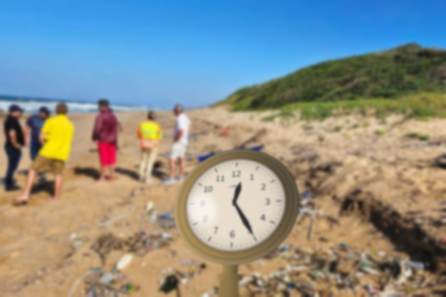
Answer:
12 h 25 min
